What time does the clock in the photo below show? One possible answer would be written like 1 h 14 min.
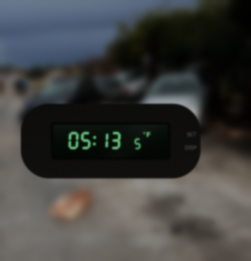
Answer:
5 h 13 min
